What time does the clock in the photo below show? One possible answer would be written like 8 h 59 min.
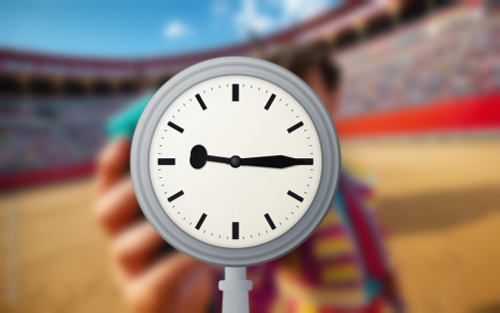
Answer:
9 h 15 min
